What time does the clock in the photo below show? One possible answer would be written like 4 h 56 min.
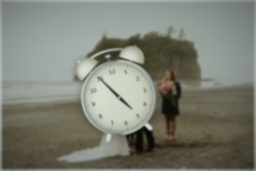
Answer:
4 h 55 min
